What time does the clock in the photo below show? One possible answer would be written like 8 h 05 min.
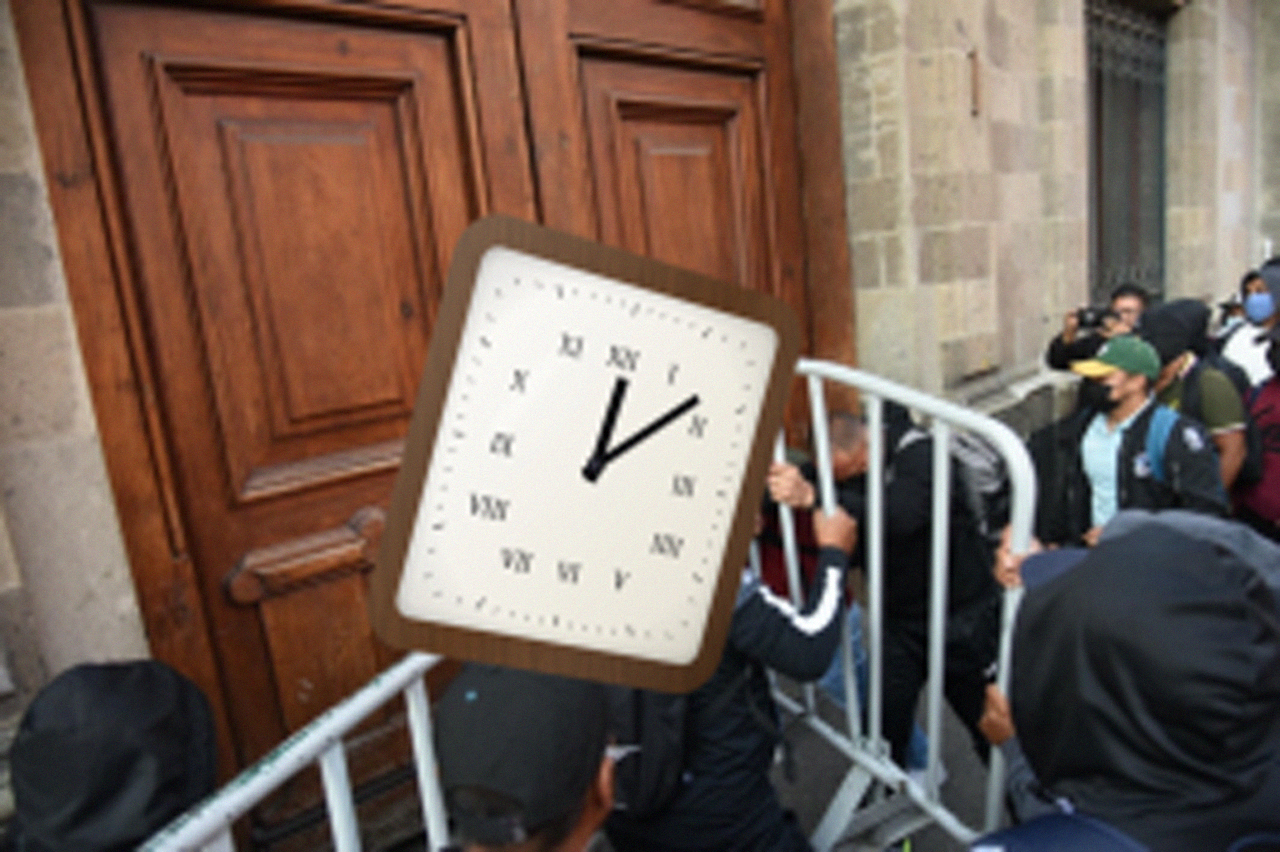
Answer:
12 h 08 min
